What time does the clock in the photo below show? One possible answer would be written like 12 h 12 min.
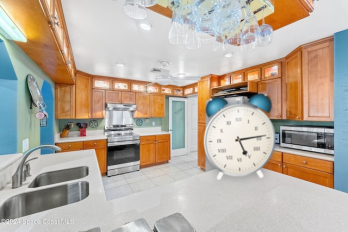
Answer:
5 h 14 min
